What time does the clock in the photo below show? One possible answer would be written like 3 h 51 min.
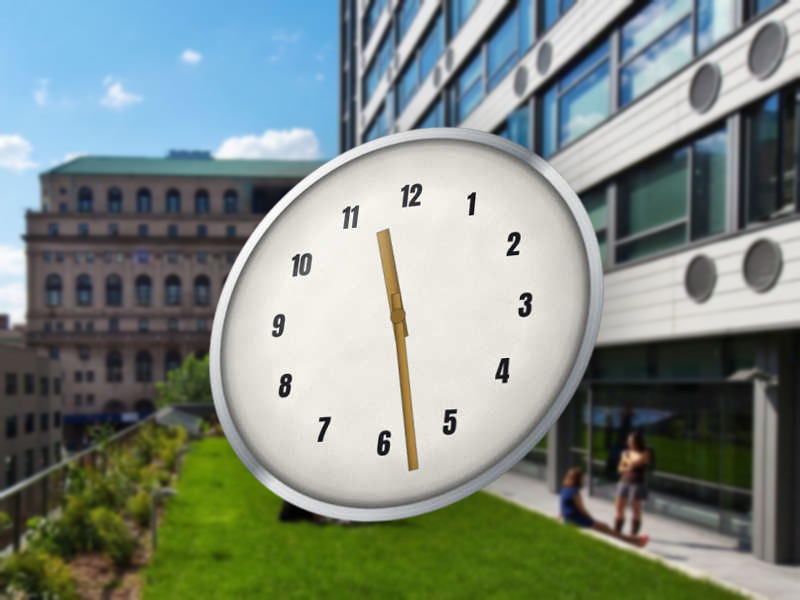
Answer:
11 h 28 min
